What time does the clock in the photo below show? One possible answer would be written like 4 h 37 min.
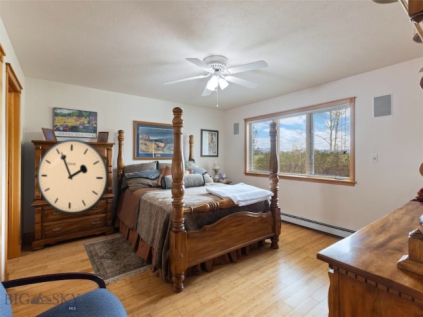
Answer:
1 h 56 min
